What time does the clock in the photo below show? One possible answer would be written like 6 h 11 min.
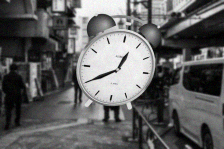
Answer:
12 h 40 min
